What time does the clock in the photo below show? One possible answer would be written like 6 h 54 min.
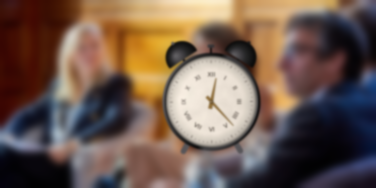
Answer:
12 h 23 min
